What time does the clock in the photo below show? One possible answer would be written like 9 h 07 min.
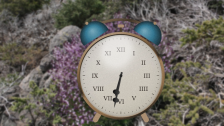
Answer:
6 h 32 min
